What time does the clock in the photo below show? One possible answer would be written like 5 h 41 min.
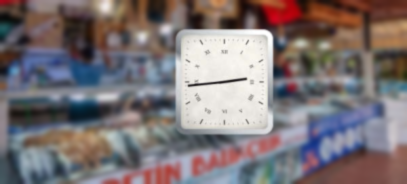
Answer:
2 h 44 min
